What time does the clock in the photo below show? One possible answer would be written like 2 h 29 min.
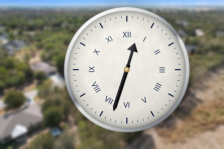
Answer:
12 h 33 min
